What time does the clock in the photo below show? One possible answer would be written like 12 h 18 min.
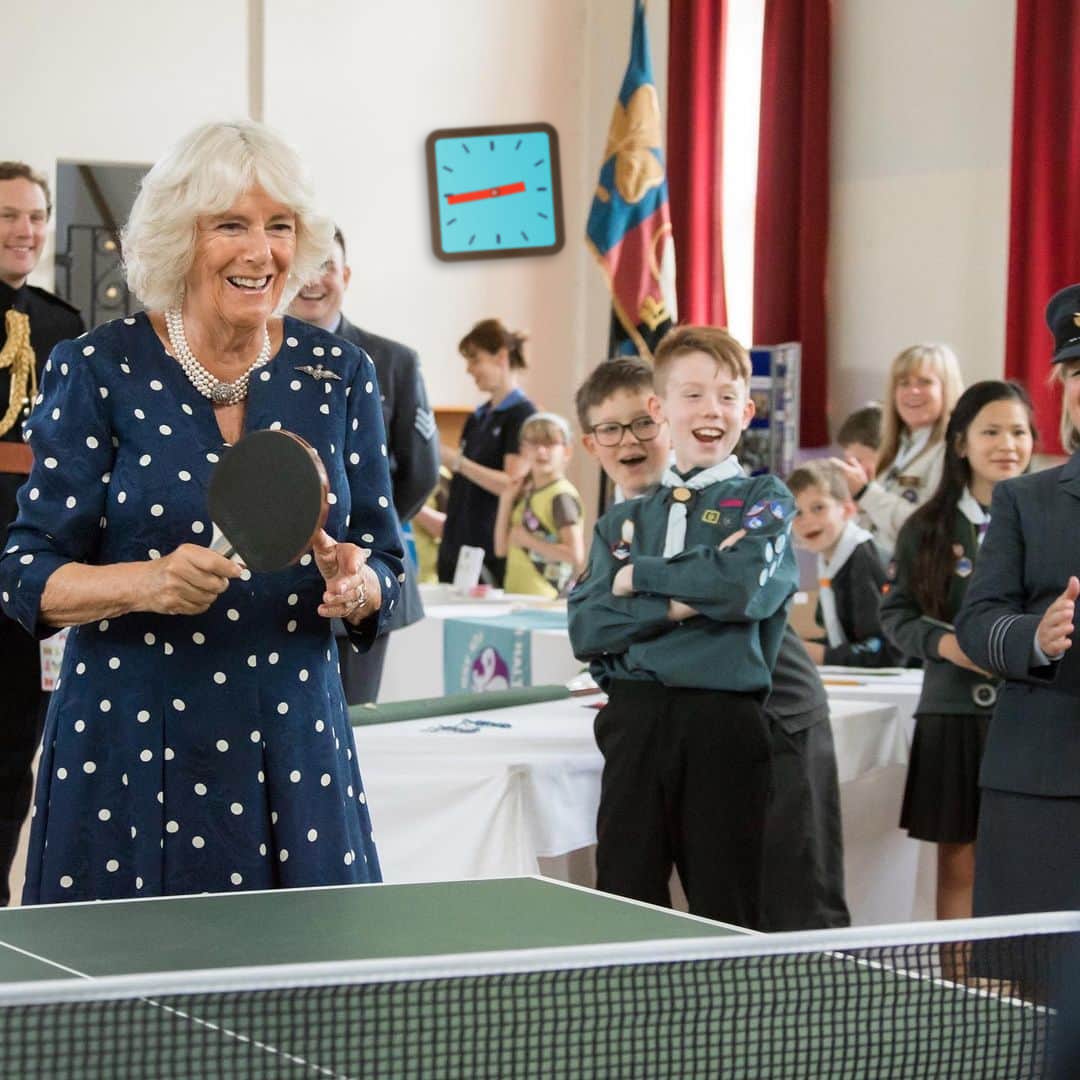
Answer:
2 h 44 min
